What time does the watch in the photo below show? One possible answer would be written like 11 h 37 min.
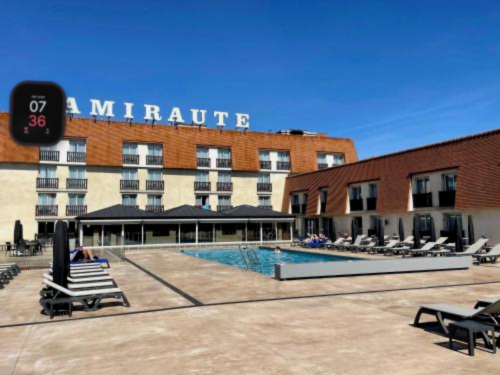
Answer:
7 h 36 min
